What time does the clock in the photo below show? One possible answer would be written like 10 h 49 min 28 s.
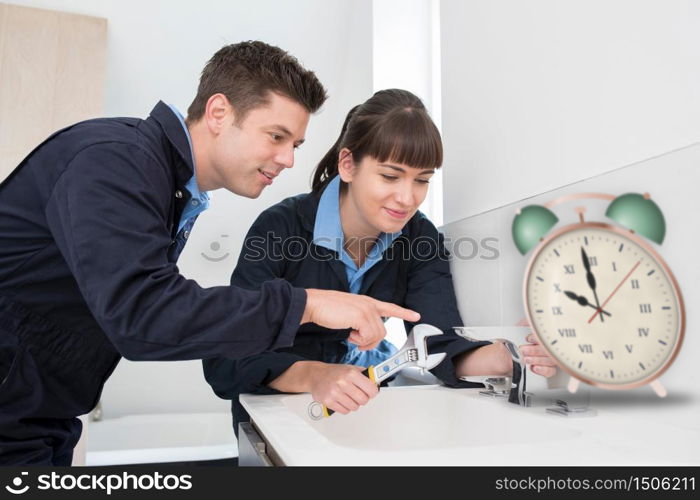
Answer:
9 h 59 min 08 s
